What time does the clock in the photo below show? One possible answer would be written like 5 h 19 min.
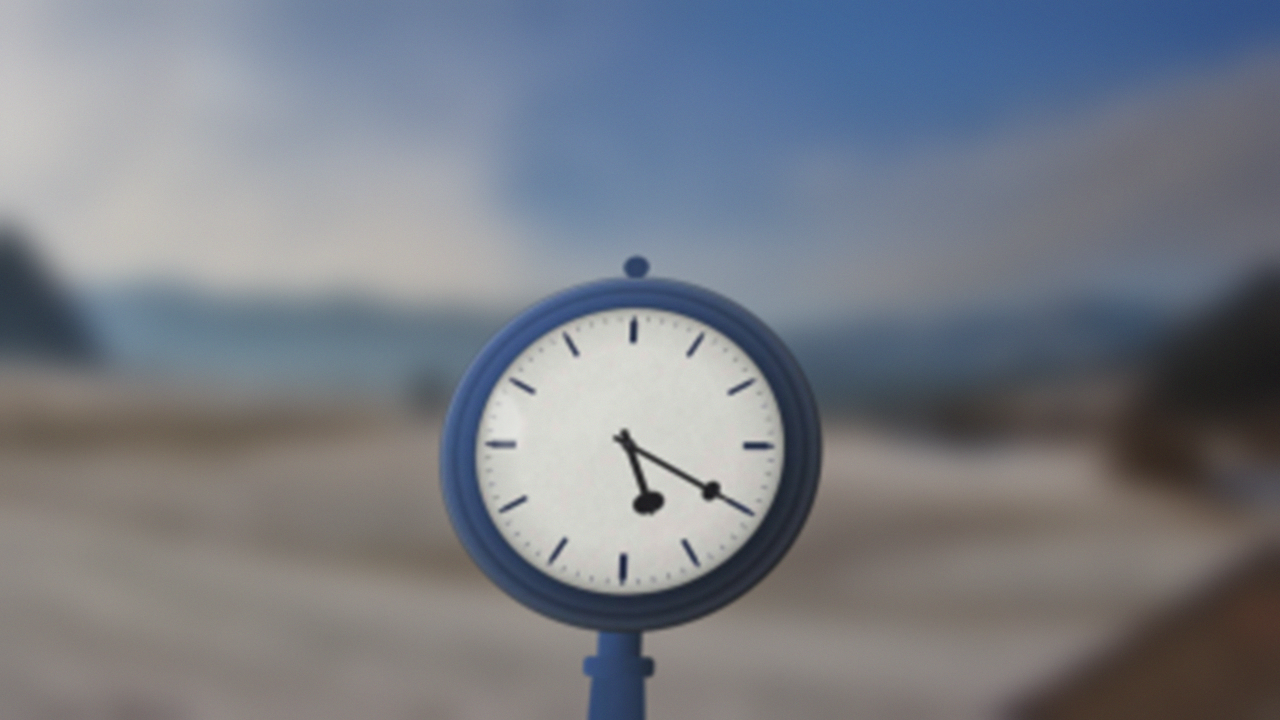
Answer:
5 h 20 min
